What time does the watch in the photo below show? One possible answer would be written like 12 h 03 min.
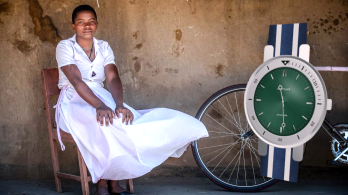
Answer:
11 h 29 min
